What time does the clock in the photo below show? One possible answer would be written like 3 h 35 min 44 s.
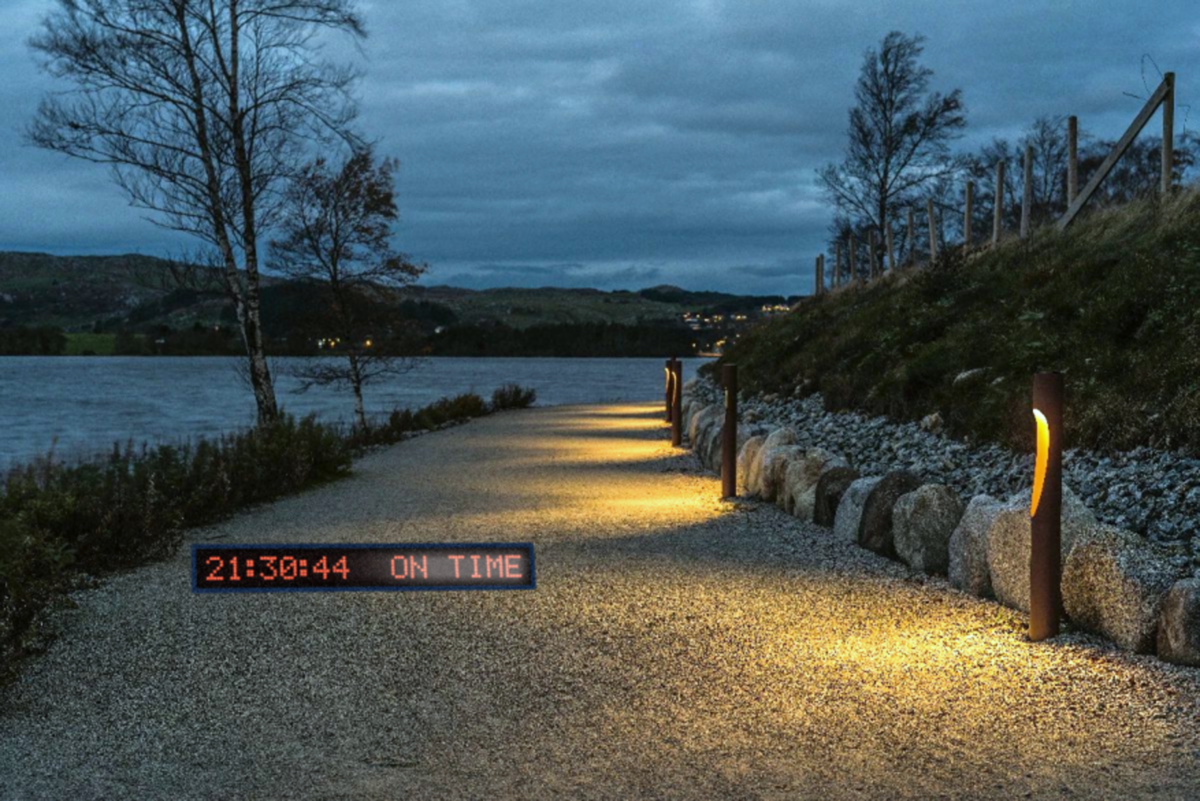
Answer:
21 h 30 min 44 s
